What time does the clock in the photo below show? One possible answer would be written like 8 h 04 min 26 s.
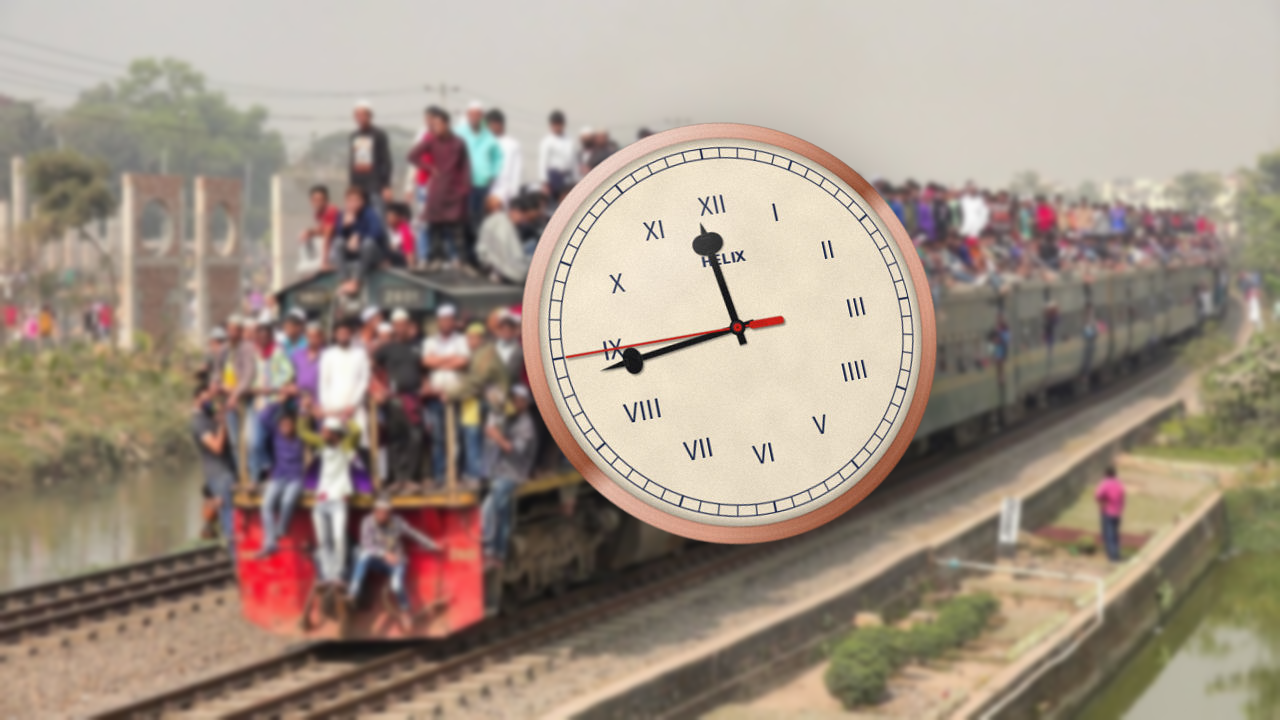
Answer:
11 h 43 min 45 s
